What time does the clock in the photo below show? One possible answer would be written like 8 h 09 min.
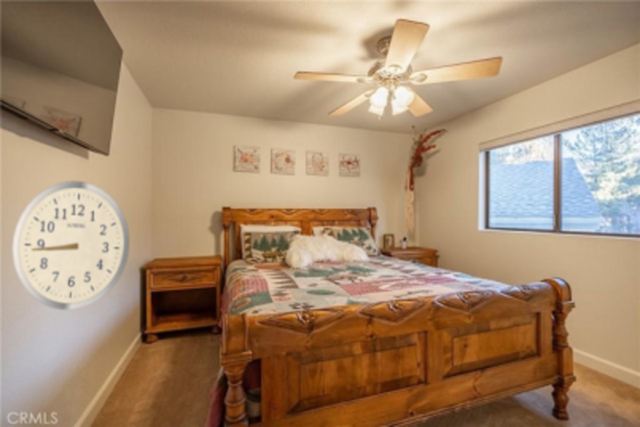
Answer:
8 h 44 min
